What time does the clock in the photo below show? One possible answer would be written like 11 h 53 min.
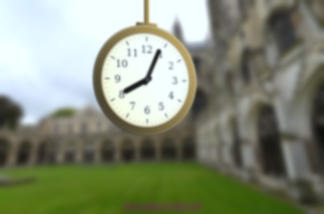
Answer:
8 h 04 min
